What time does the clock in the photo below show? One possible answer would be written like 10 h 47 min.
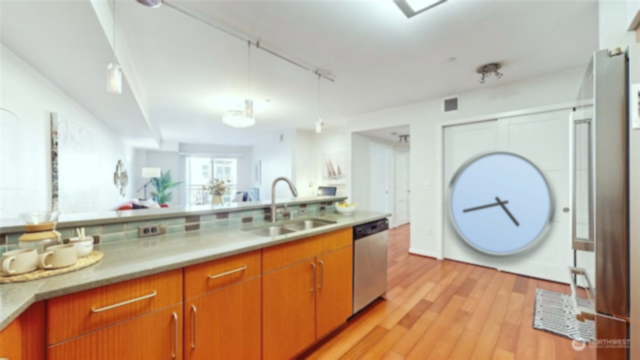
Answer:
4 h 43 min
